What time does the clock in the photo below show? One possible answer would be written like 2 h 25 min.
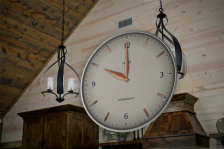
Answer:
10 h 00 min
